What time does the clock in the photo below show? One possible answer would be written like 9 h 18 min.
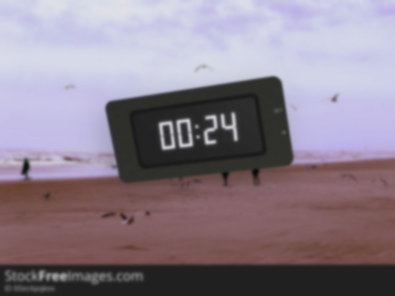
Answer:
0 h 24 min
